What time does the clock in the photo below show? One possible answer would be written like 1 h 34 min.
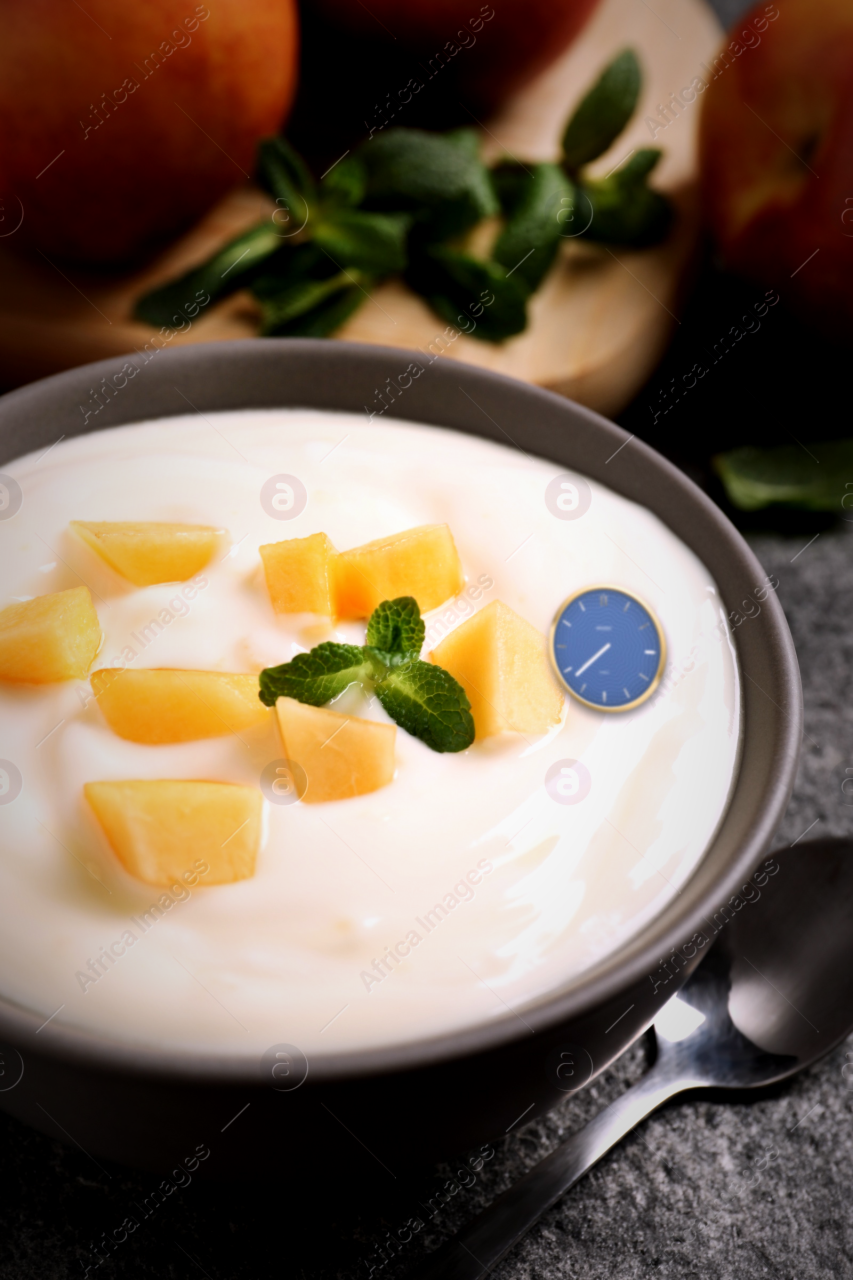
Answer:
7 h 38 min
